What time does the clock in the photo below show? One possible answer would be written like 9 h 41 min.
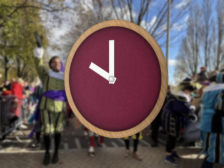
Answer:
10 h 00 min
